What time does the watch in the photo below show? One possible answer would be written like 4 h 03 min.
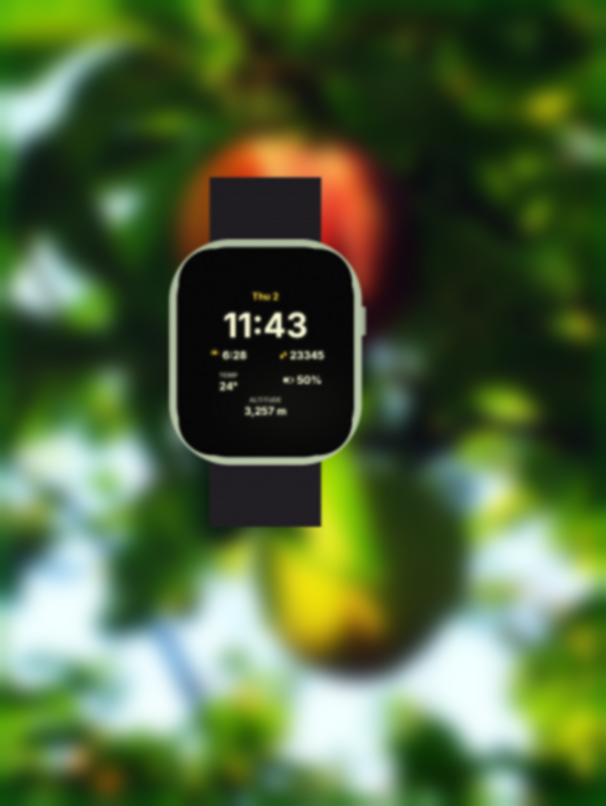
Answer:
11 h 43 min
